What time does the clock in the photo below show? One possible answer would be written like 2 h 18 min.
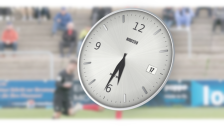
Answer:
5 h 31 min
